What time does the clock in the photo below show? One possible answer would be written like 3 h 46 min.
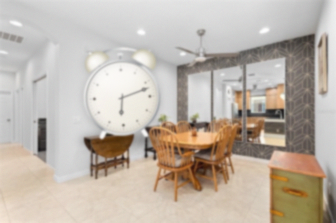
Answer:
6 h 12 min
